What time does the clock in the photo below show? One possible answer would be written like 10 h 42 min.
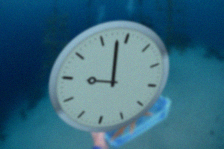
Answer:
8 h 58 min
